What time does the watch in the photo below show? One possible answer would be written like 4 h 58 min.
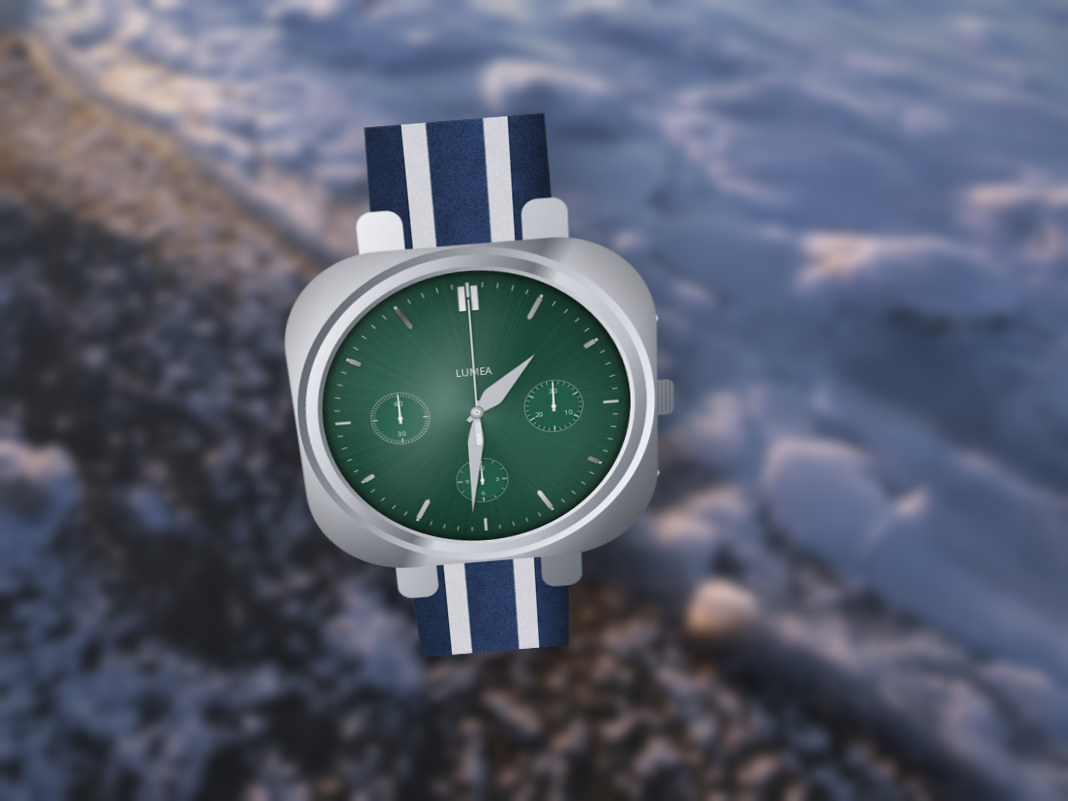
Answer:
1 h 31 min
